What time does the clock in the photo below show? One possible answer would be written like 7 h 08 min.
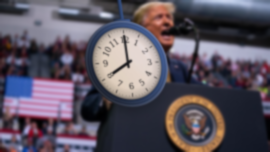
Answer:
8 h 00 min
